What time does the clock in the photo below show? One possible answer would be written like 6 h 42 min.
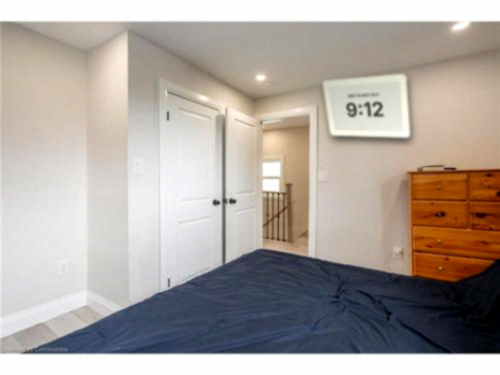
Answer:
9 h 12 min
